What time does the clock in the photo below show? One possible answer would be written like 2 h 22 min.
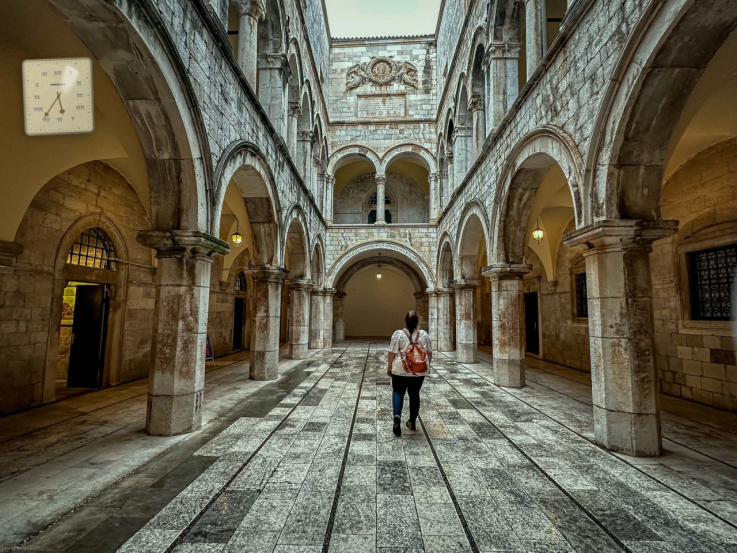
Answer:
5 h 36 min
